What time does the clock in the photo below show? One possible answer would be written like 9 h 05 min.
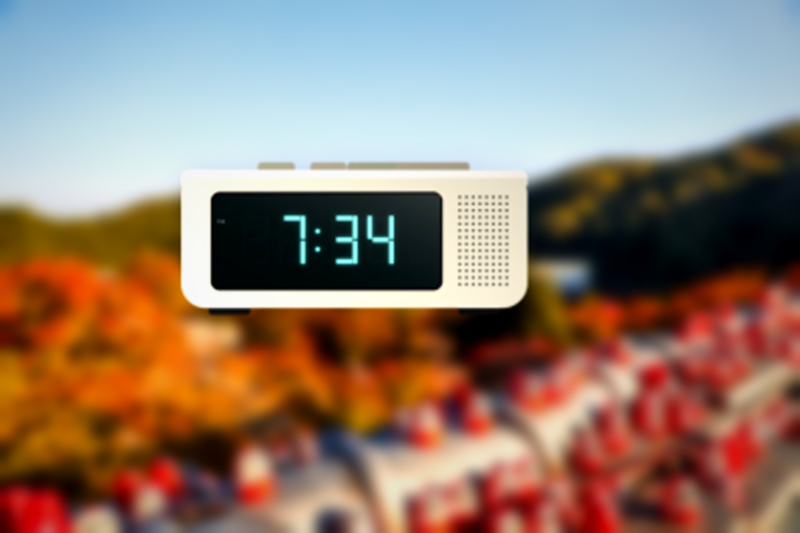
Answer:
7 h 34 min
